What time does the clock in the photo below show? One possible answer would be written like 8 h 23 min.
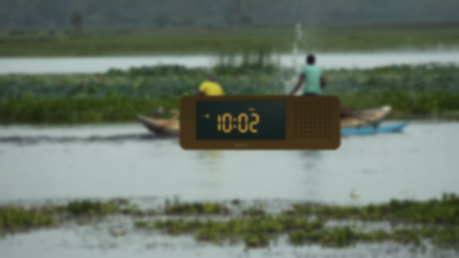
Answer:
10 h 02 min
